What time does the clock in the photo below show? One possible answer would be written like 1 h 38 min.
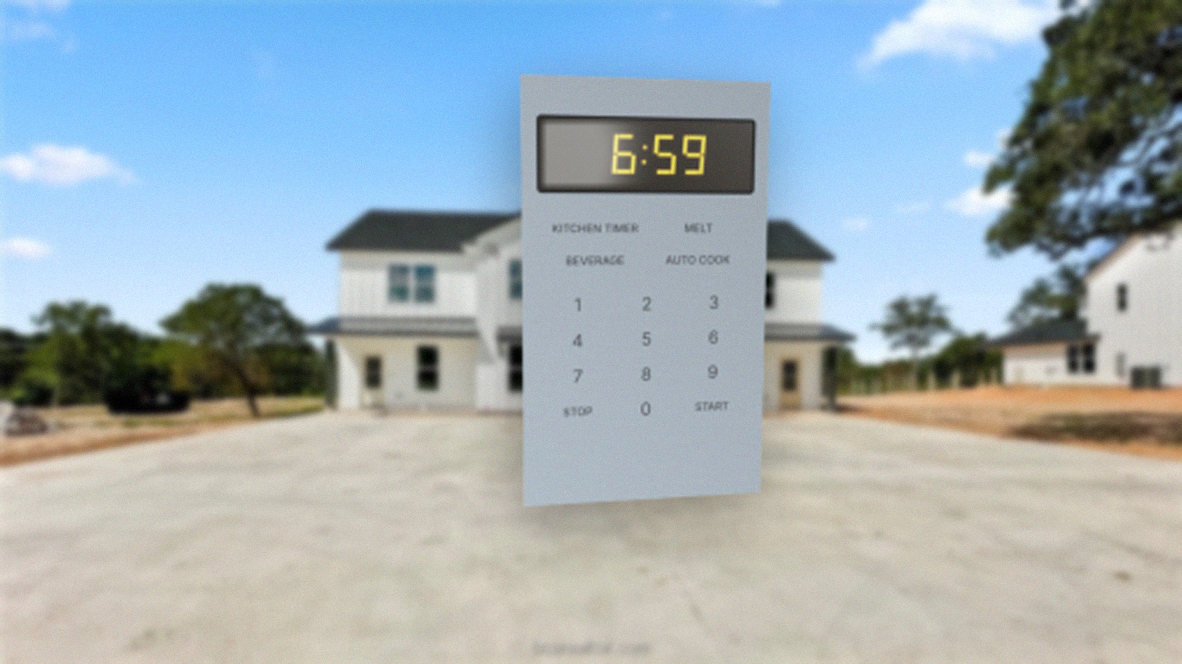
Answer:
6 h 59 min
